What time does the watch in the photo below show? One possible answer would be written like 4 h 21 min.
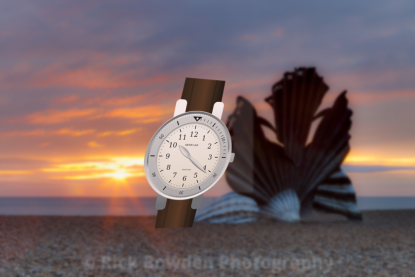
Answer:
10 h 21 min
